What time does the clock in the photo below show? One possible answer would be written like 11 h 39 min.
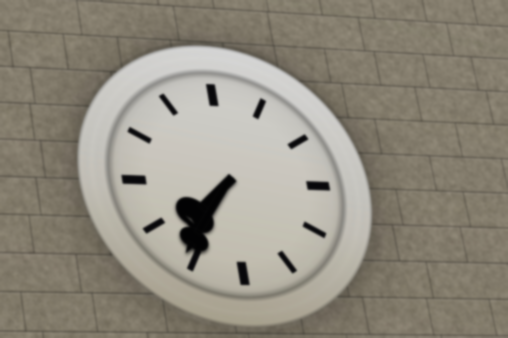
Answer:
7 h 36 min
